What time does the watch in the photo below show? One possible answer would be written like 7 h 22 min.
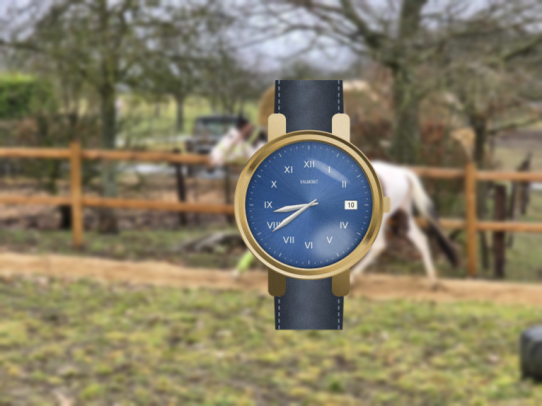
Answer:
8 h 39 min
